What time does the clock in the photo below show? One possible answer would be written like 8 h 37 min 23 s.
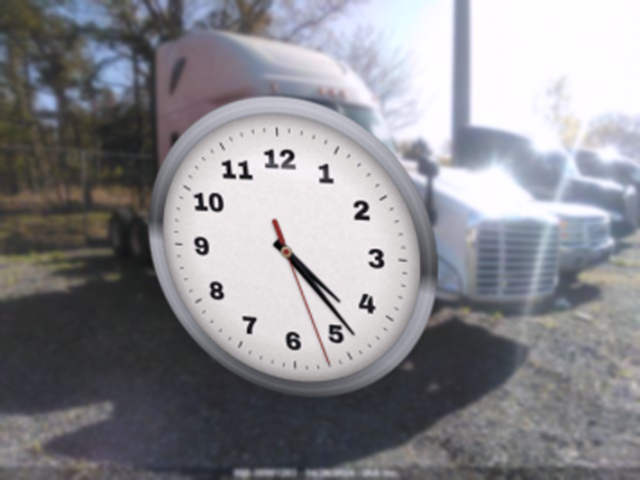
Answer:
4 h 23 min 27 s
